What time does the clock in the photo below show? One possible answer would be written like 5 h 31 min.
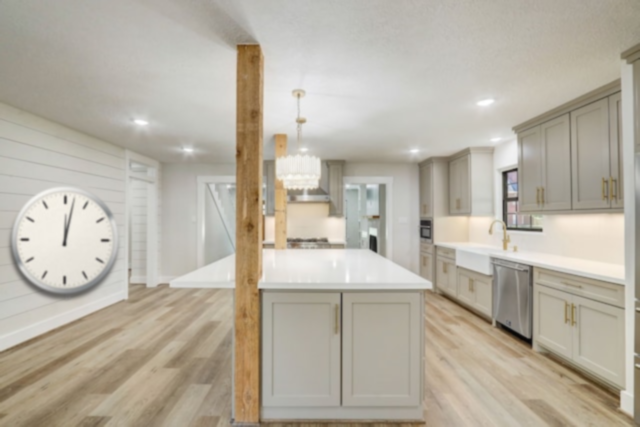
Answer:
12 h 02 min
